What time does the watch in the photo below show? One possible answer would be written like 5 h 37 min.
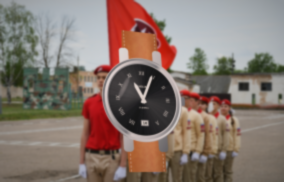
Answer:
11 h 04 min
